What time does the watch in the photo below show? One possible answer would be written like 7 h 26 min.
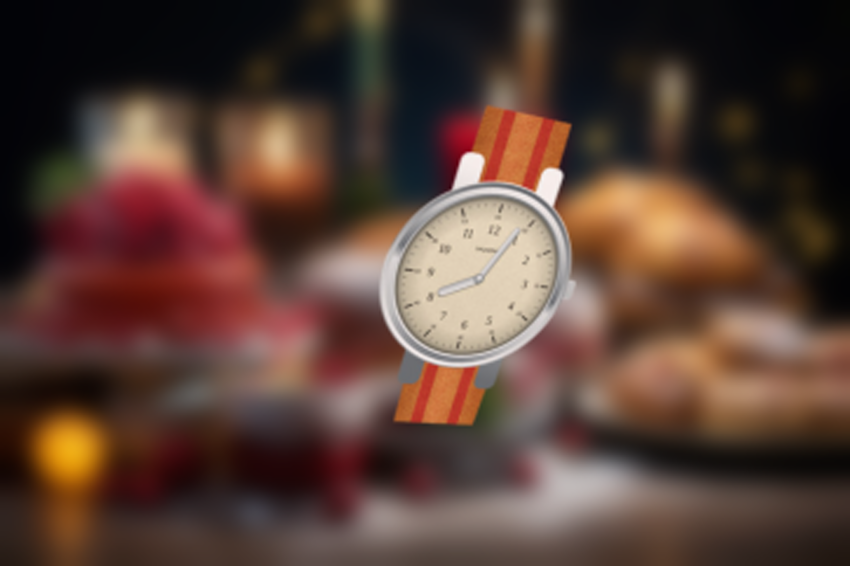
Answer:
8 h 04 min
